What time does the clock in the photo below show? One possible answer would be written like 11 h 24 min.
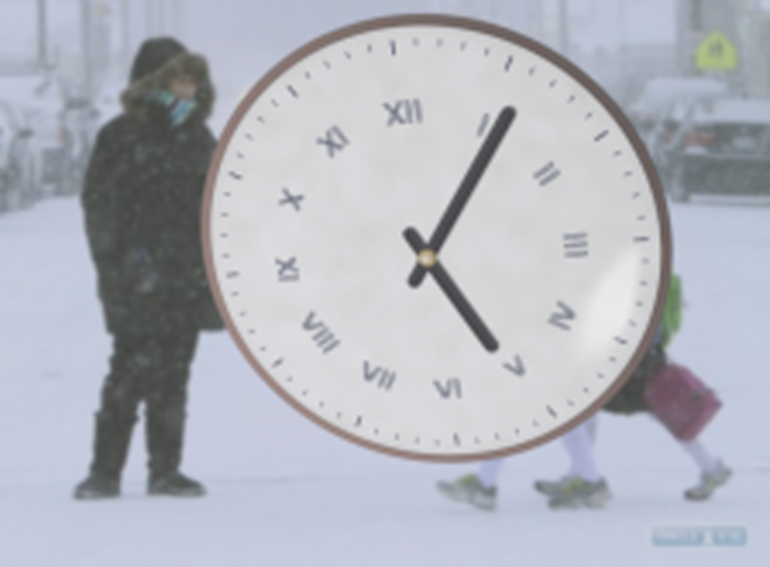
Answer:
5 h 06 min
